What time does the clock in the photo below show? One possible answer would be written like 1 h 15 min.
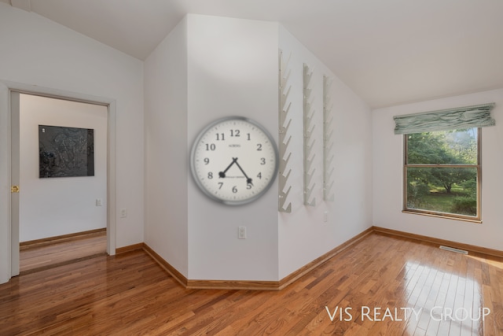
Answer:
7 h 24 min
